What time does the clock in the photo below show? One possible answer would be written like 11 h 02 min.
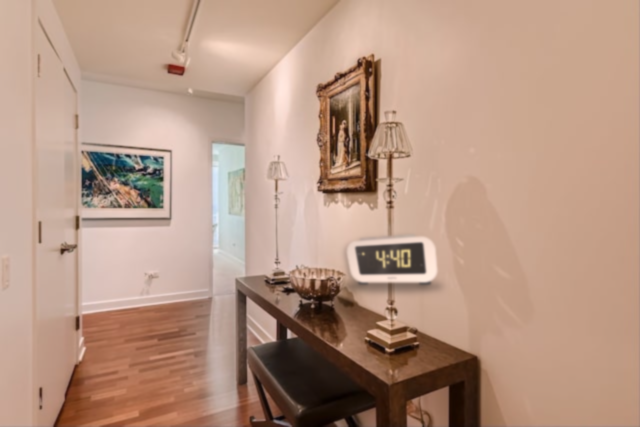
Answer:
4 h 40 min
